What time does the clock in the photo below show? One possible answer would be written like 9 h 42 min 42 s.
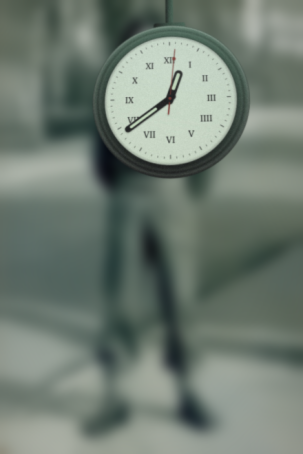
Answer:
12 h 39 min 01 s
